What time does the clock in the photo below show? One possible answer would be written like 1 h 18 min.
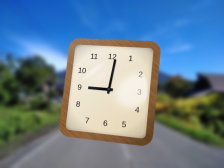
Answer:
9 h 01 min
